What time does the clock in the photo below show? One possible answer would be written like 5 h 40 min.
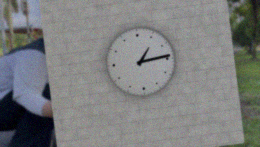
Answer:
1 h 14 min
